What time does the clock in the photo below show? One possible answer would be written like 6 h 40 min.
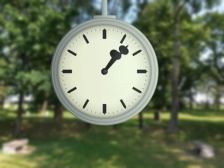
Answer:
1 h 07 min
